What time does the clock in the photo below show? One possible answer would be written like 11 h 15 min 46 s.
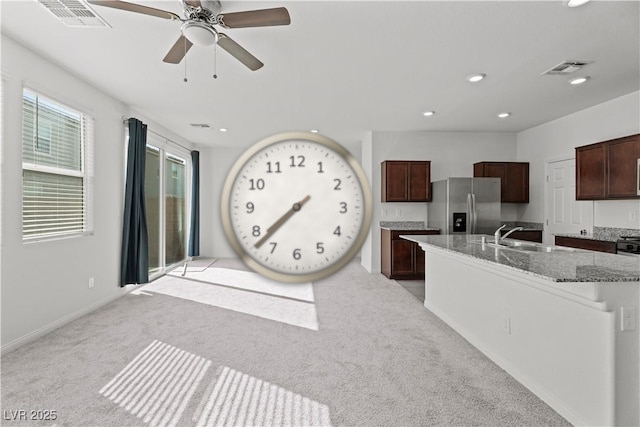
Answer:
7 h 37 min 38 s
